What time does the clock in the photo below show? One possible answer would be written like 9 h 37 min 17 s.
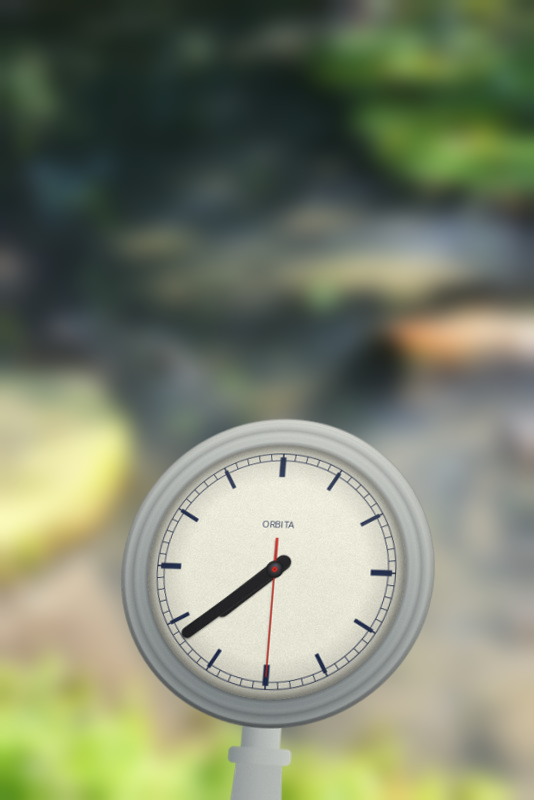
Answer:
7 h 38 min 30 s
